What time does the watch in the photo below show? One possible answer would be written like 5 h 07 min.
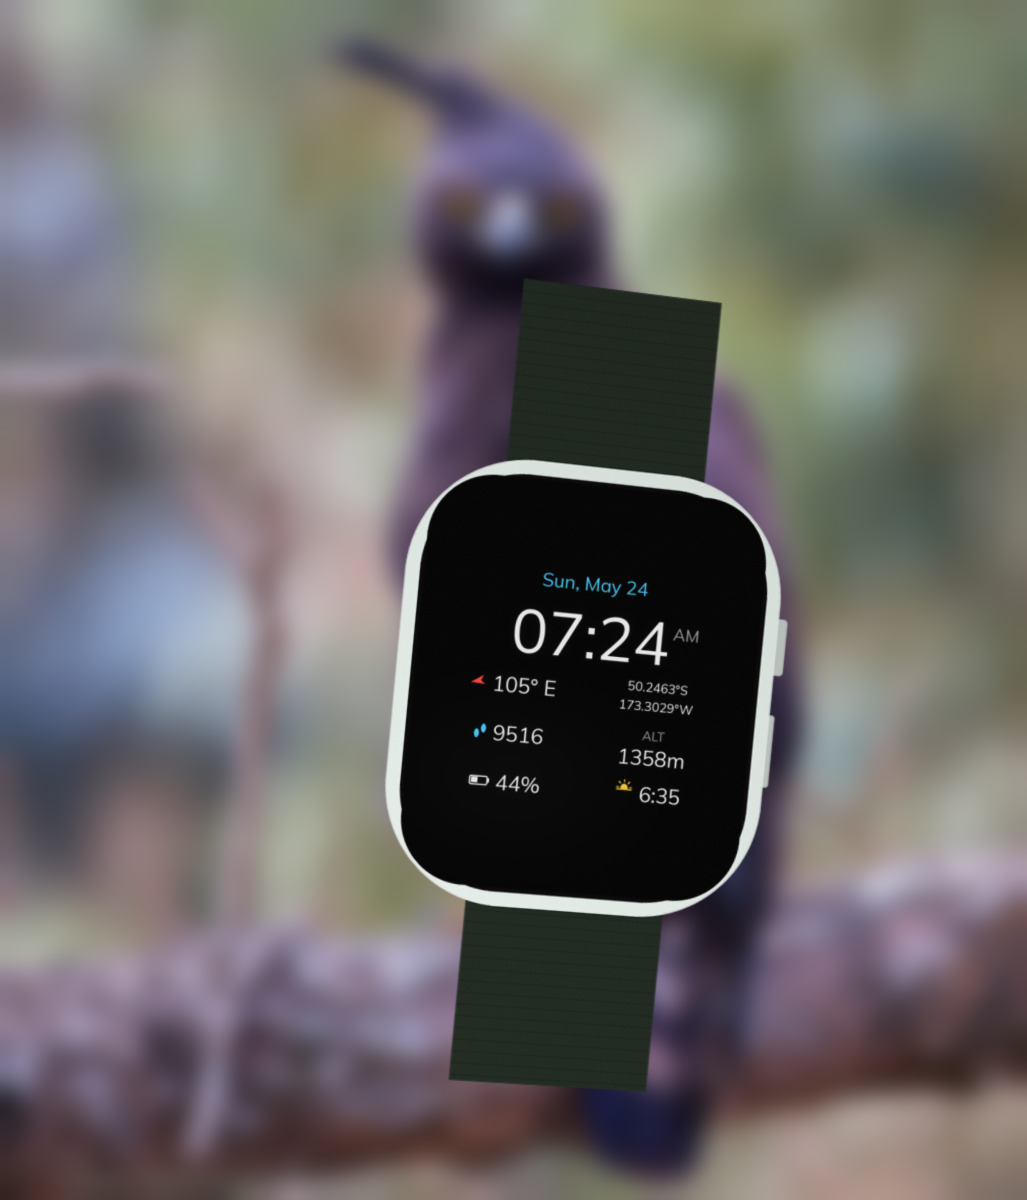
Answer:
7 h 24 min
